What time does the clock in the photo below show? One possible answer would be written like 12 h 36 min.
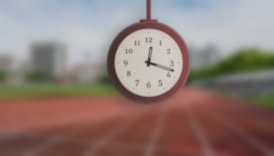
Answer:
12 h 18 min
